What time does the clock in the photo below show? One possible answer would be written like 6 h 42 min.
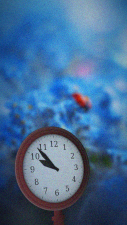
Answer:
9 h 53 min
